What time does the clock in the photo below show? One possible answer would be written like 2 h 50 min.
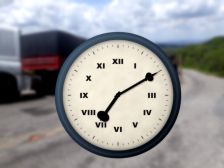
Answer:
7 h 10 min
